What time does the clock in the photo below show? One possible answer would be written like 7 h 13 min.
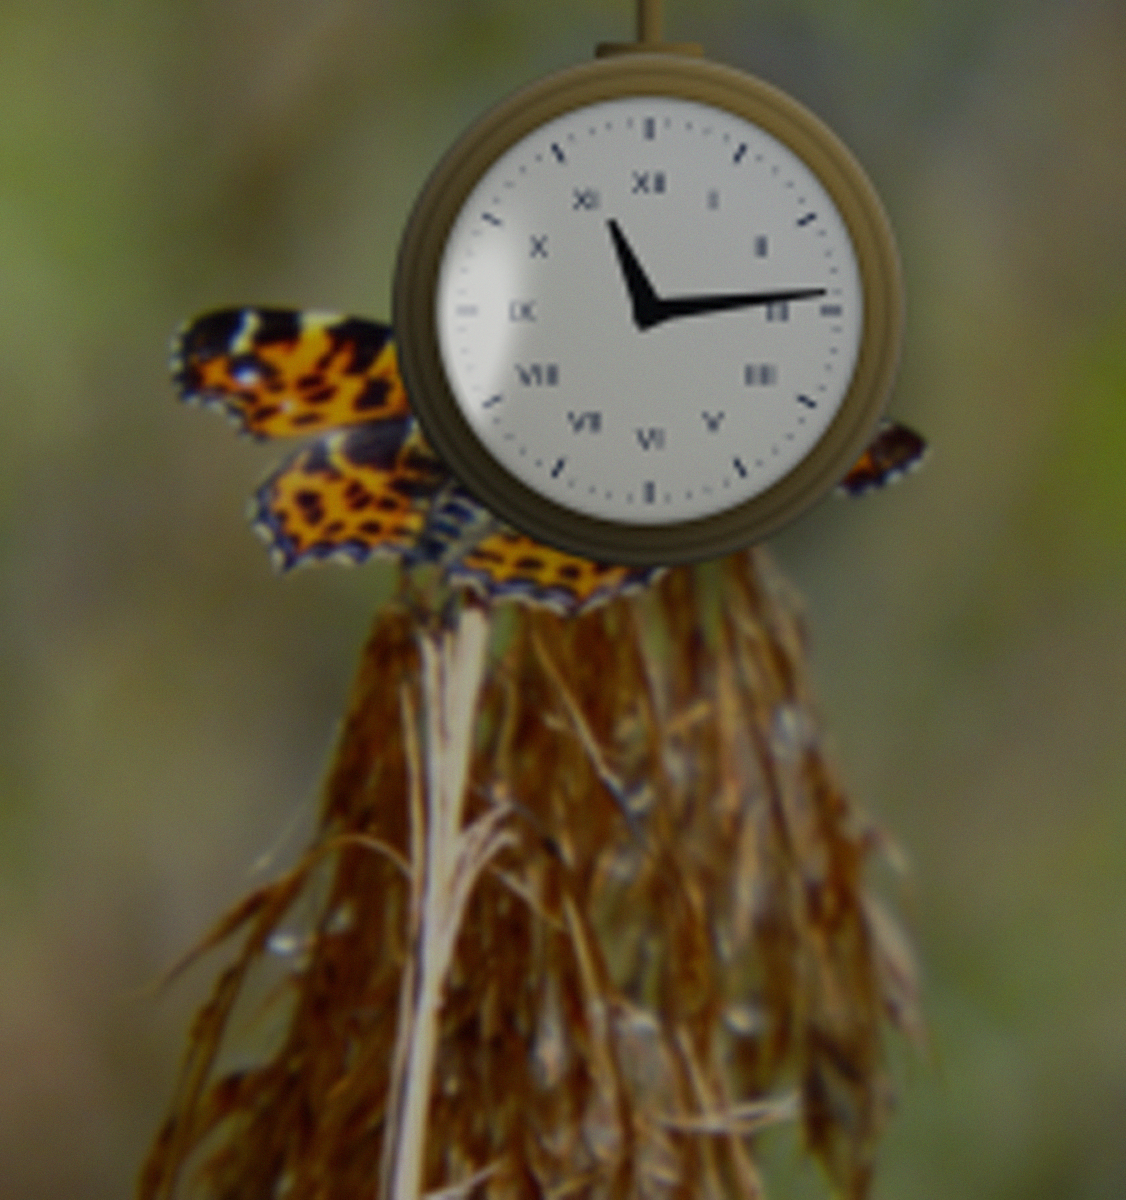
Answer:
11 h 14 min
